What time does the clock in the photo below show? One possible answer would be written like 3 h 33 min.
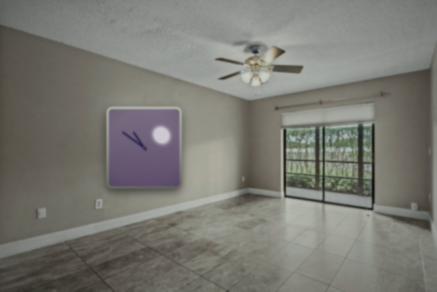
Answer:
10 h 51 min
